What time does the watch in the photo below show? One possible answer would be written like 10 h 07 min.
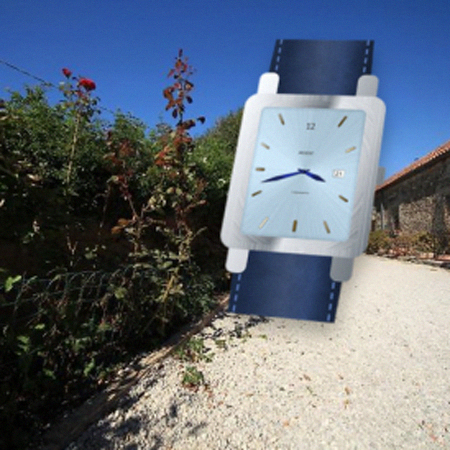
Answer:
3 h 42 min
